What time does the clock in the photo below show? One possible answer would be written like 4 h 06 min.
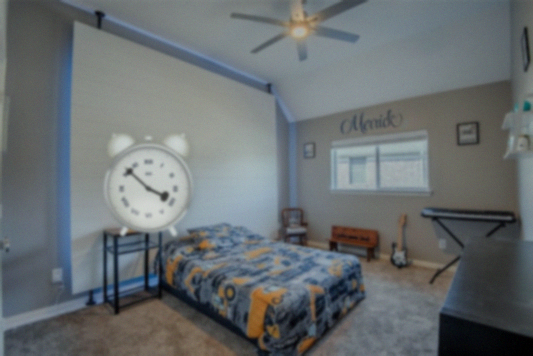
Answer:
3 h 52 min
